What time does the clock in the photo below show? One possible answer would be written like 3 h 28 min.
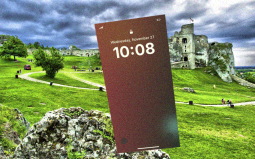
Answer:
10 h 08 min
